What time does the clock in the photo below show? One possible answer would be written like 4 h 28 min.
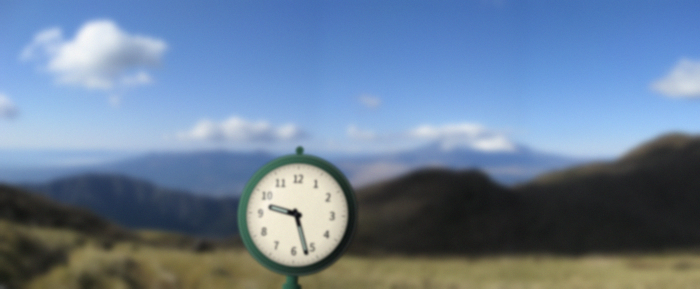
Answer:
9 h 27 min
